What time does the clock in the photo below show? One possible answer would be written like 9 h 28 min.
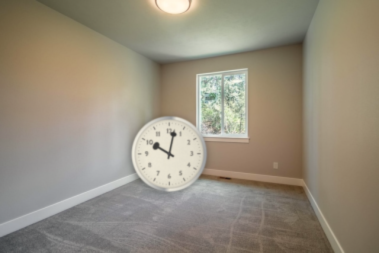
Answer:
10 h 02 min
